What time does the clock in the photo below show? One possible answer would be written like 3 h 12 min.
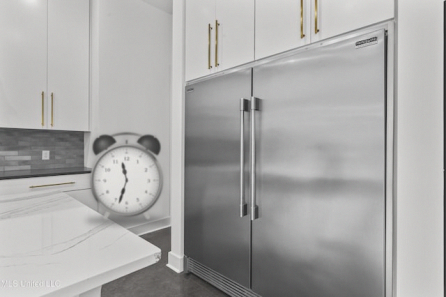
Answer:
11 h 33 min
